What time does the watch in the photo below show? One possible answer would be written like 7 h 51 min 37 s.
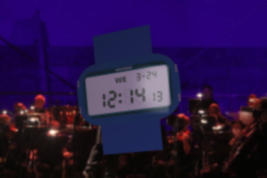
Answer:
12 h 14 min 13 s
